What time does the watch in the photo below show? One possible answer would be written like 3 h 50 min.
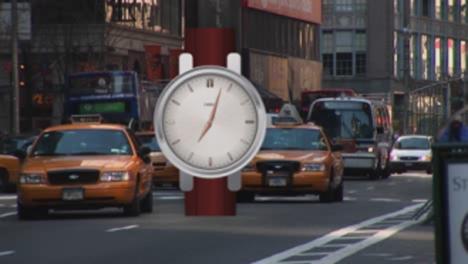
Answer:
7 h 03 min
